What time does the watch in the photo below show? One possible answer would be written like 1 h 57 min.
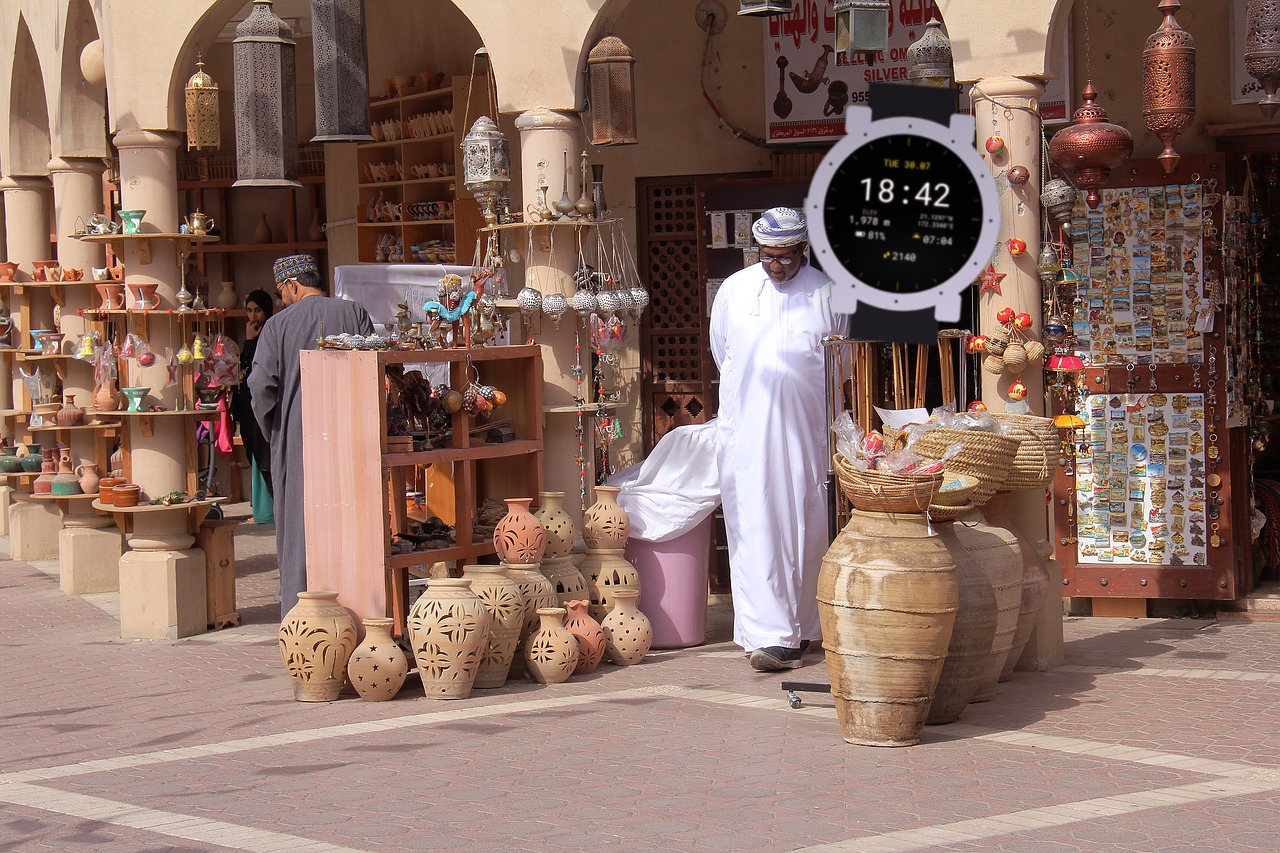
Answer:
18 h 42 min
